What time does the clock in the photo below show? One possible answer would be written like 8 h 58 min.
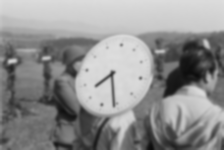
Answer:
7 h 26 min
